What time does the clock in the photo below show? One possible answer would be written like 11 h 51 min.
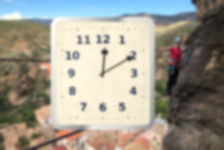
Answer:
12 h 10 min
